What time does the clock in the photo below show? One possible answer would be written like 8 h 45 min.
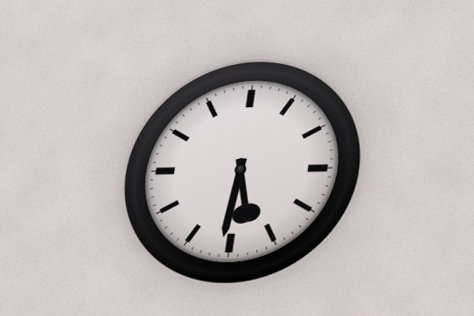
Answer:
5 h 31 min
